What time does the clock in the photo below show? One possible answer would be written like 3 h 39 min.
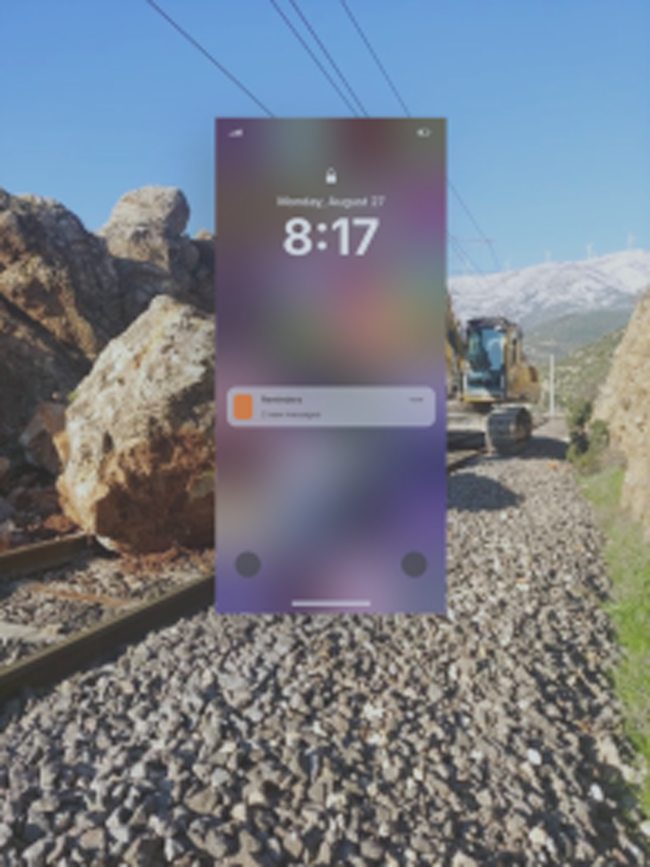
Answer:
8 h 17 min
